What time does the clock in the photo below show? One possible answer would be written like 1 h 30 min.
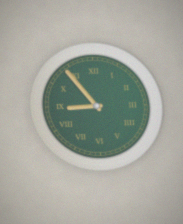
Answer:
8 h 54 min
